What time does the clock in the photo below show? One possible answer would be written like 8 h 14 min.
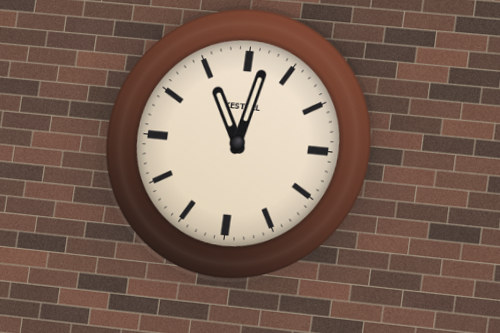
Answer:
11 h 02 min
